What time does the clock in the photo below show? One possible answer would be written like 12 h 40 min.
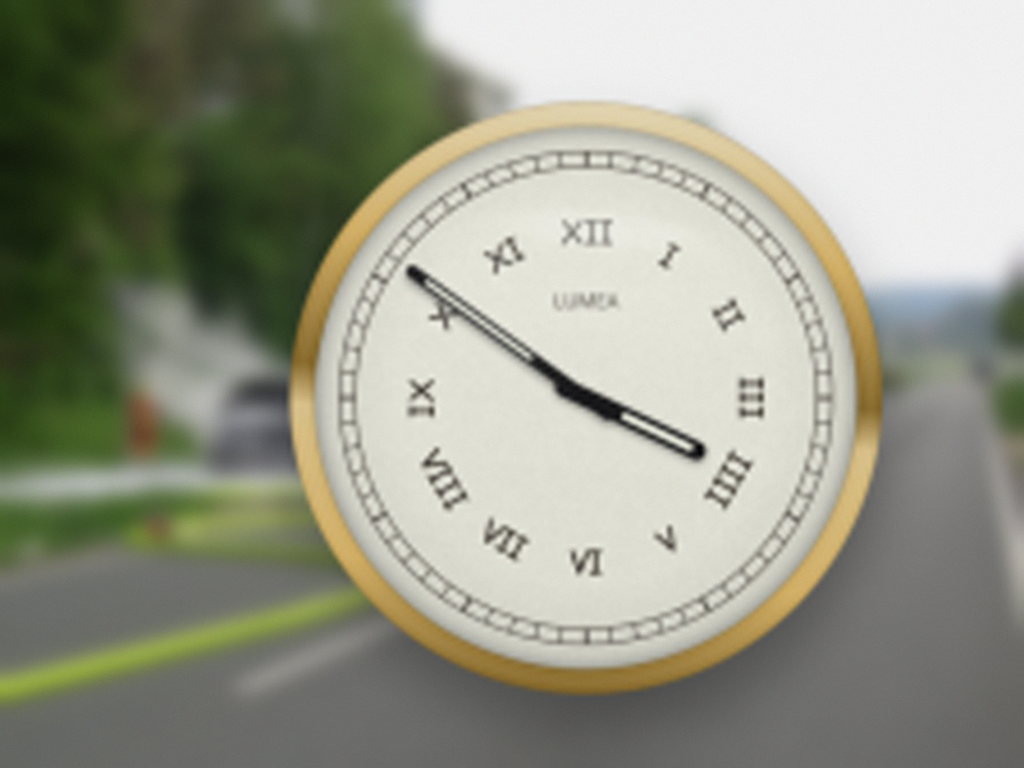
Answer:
3 h 51 min
